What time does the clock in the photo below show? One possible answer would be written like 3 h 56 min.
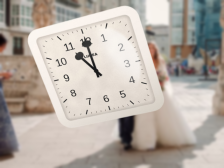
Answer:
11 h 00 min
